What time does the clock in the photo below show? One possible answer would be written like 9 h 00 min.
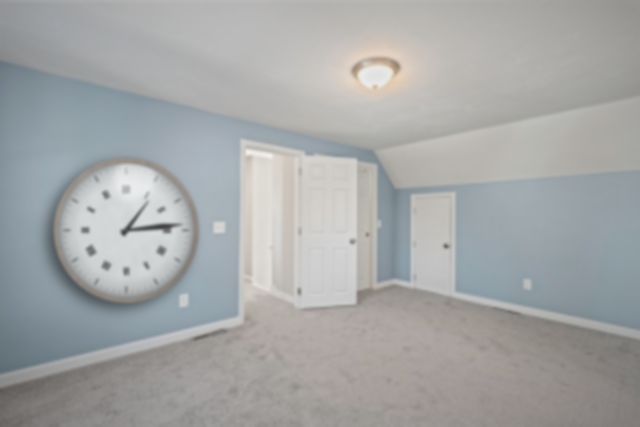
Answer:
1 h 14 min
